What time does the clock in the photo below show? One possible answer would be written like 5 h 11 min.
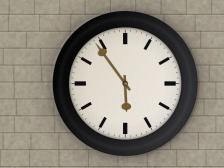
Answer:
5 h 54 min
